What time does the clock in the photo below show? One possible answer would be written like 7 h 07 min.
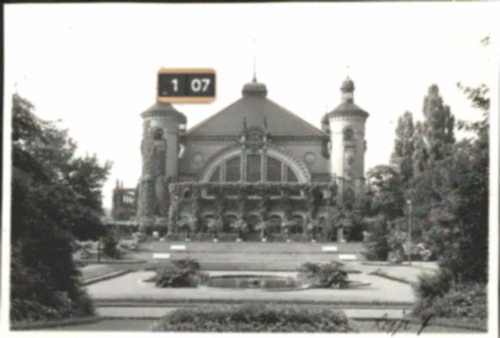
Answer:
1 h 07 min
